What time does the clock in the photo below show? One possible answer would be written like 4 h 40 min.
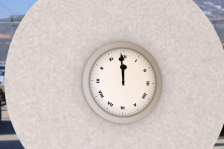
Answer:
11 h 59 min
